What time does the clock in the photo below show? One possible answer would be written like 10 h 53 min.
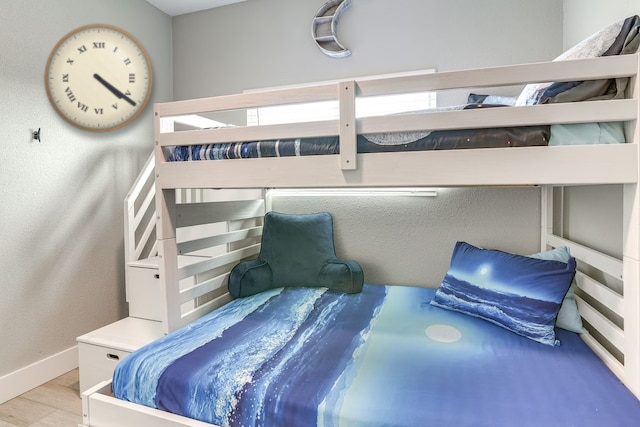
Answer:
4 h 21 min
